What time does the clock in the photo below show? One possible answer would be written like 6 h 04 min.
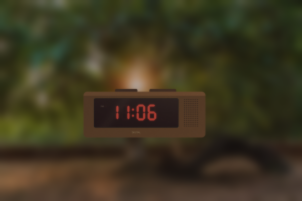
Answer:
11 h 06 min
